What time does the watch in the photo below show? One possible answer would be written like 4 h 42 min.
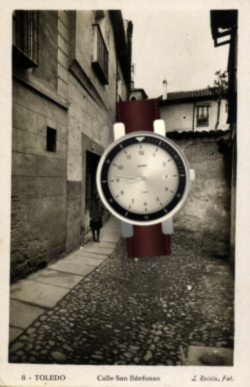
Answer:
8 h 47 min
